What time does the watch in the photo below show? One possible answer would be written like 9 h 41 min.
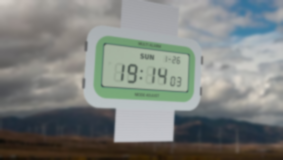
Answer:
19 h 14 min
